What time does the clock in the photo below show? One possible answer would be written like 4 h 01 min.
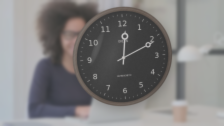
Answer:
12 h 11 min
